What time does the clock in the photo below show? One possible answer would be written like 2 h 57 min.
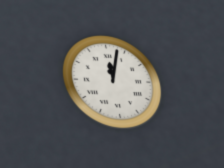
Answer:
12 h 03 min
